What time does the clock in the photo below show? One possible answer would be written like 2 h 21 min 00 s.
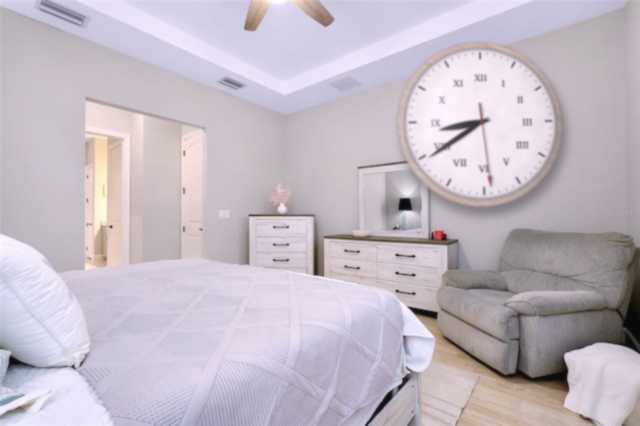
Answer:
8 h 39 min 29 s
